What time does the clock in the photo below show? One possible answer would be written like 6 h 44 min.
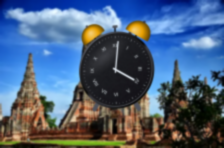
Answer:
4 h 01 min
